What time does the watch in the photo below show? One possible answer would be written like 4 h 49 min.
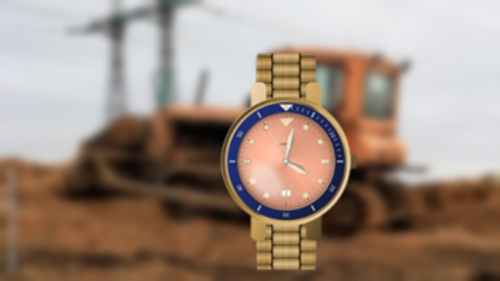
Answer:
4 h 02 min
